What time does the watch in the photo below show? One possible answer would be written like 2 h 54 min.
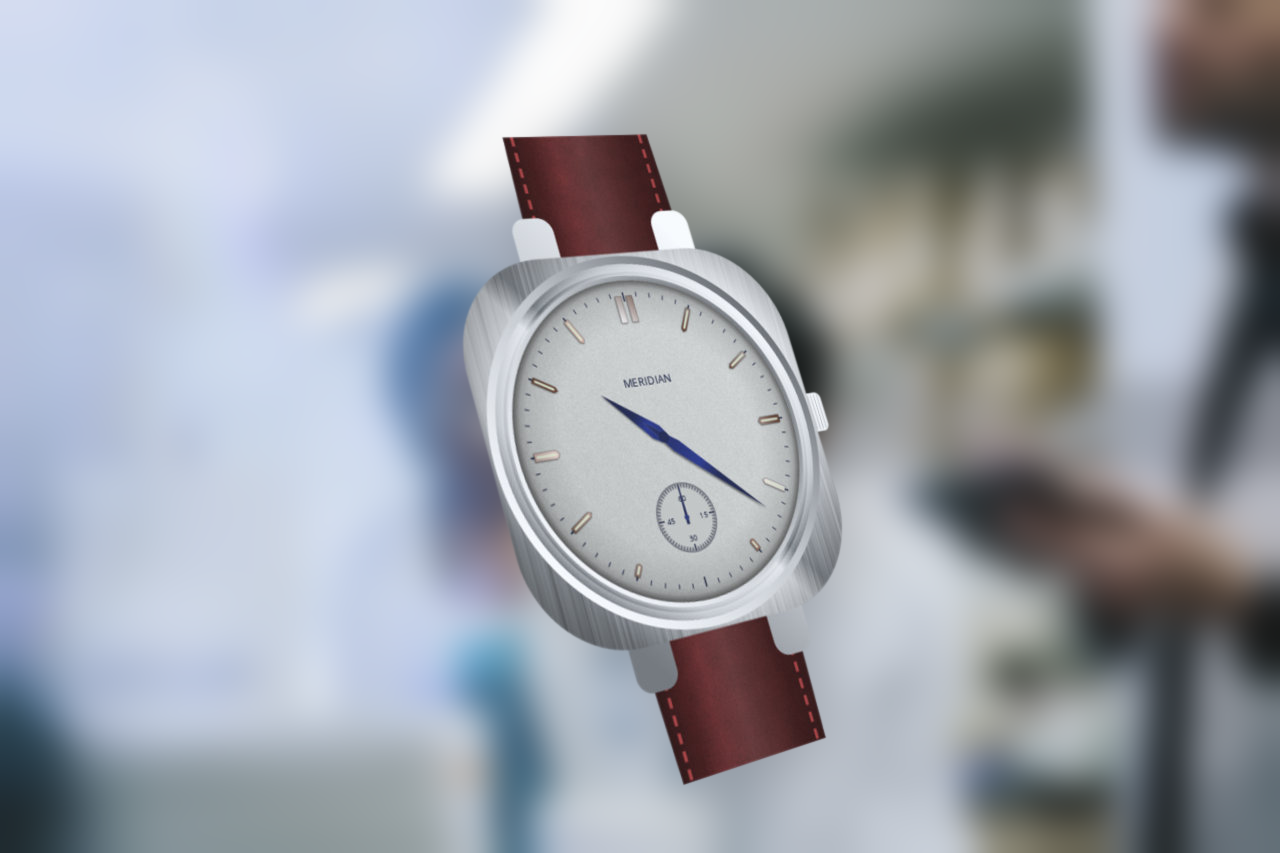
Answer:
10 h 22 min
